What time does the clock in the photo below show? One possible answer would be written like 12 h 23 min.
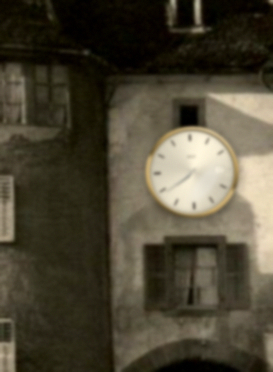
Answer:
7 h 39 min
